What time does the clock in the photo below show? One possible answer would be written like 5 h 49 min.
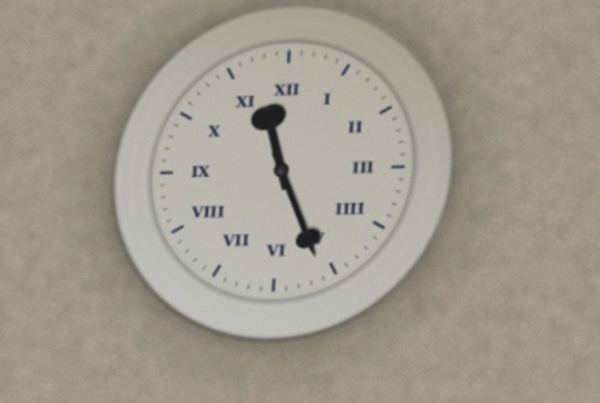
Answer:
11 h 26 min
